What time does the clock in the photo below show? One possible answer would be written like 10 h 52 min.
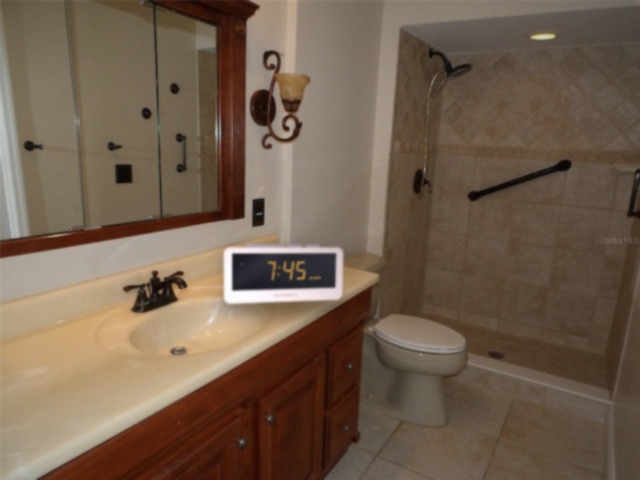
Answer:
7 h 45 min
